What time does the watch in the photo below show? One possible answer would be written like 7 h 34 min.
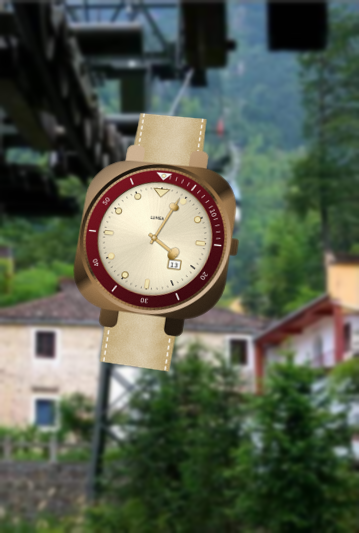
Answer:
4 h 04 min
